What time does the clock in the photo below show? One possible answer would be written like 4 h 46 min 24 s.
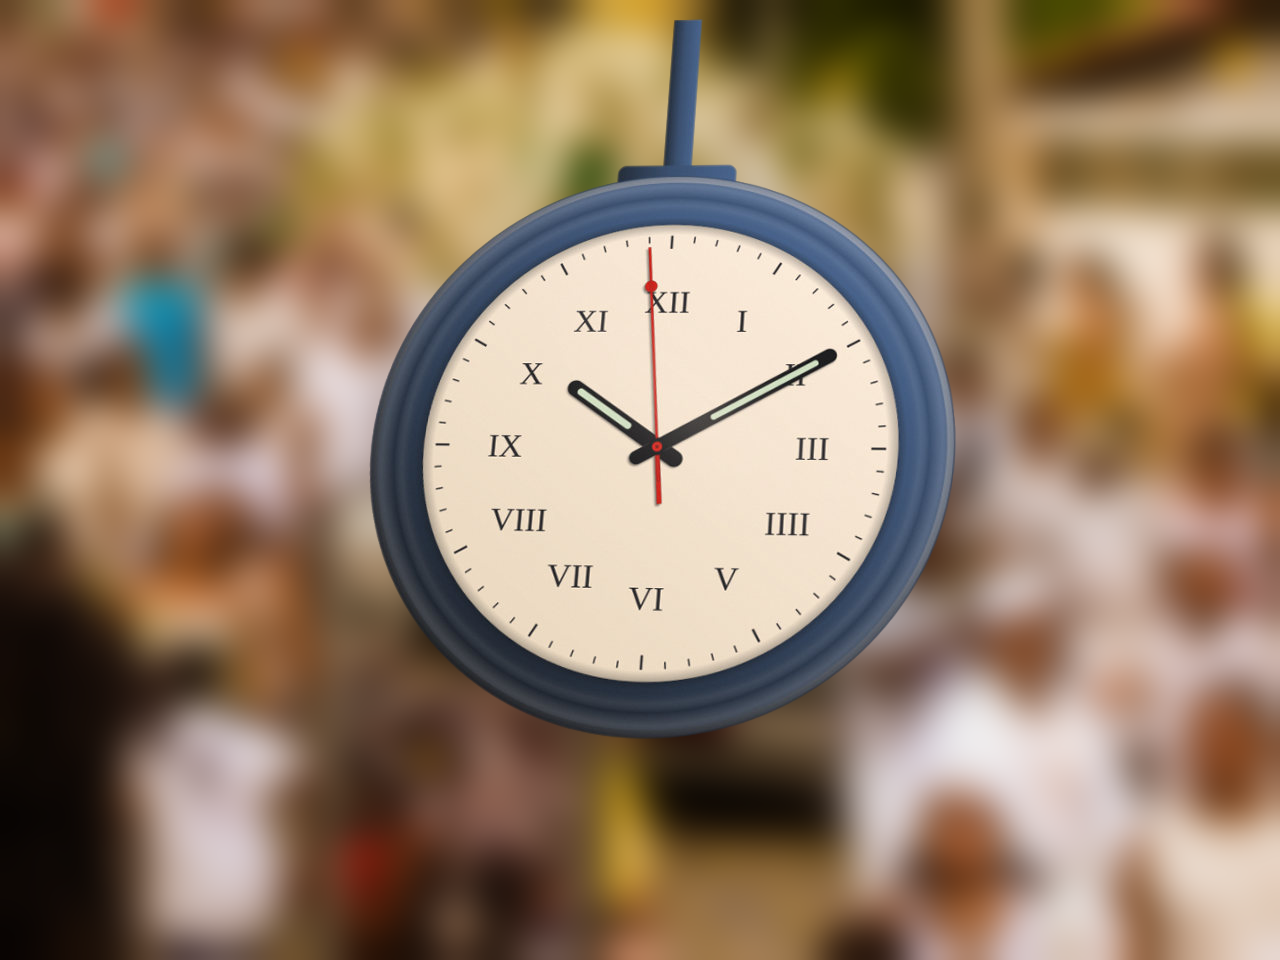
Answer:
10 h 09 min 59 s
